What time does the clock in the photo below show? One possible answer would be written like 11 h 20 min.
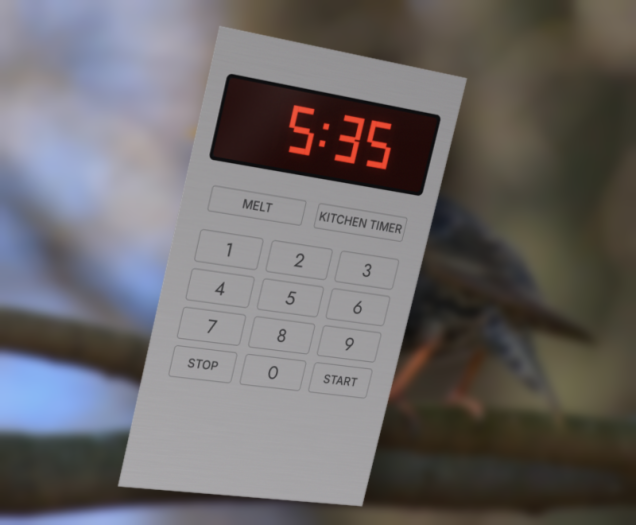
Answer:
5 h 35 min
